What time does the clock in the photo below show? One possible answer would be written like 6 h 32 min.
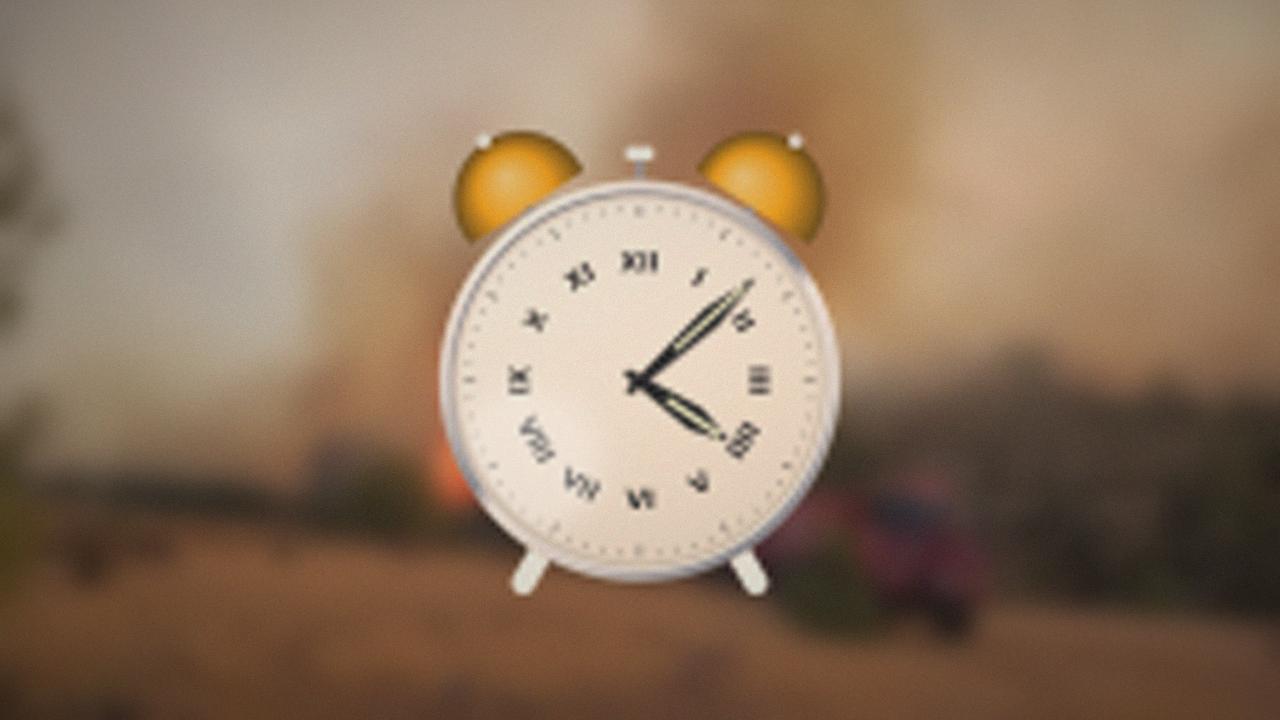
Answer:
4 h 08 min
